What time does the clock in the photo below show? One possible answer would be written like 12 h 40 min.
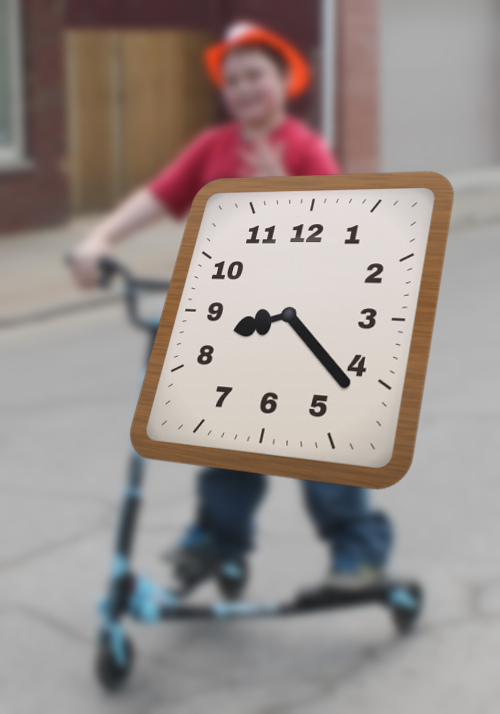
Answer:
8 h 22 min
